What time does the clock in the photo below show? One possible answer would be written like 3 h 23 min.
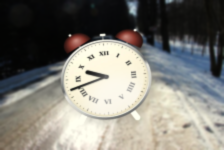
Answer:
9 h 42 min
